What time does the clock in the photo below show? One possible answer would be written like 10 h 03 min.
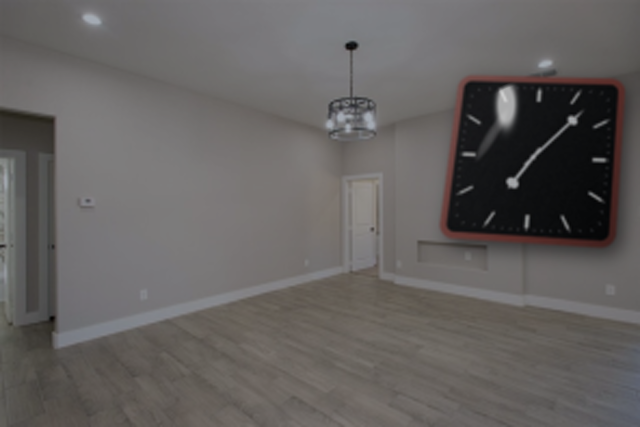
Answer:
7 h 07 min
